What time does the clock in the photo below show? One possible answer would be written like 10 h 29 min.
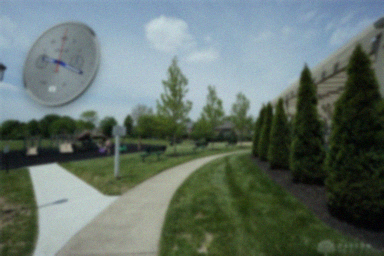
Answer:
9 h 18 min
